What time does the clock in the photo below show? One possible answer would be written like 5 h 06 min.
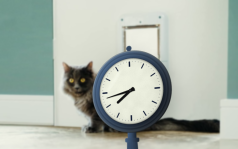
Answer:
7 h 43 min
